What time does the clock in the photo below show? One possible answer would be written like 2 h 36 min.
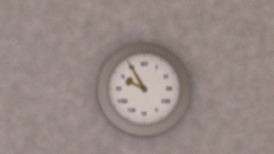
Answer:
9 h 55 min
